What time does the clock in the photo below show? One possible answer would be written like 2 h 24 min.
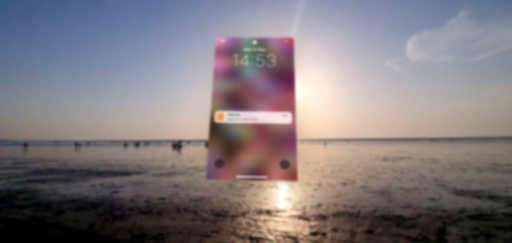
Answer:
14 h 53 min
